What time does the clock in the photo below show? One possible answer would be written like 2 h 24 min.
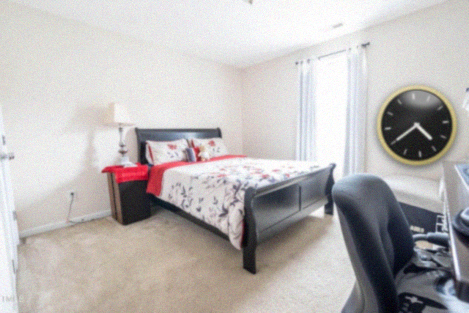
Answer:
4 h 40 min
